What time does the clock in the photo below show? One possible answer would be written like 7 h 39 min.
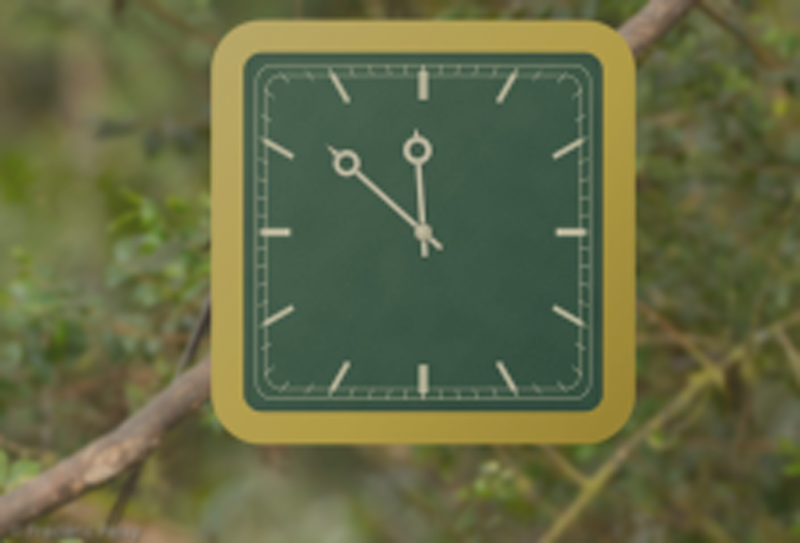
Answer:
11 h 52 min
